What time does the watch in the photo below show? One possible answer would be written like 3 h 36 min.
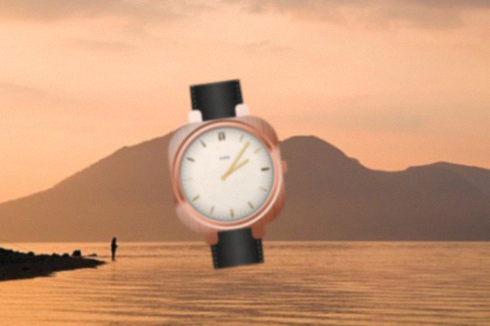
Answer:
2 h 07 min
